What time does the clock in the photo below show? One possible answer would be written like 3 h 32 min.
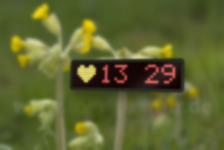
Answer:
13 h 29 min
